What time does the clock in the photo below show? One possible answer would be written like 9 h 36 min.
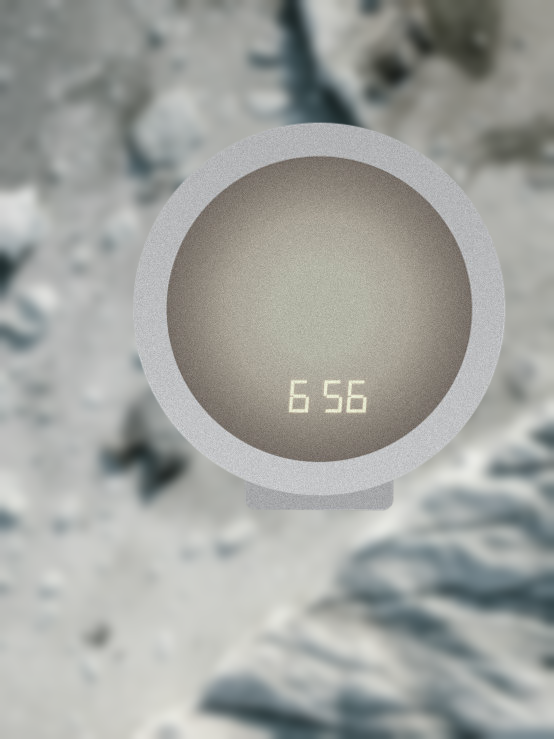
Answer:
6 h 56 min
